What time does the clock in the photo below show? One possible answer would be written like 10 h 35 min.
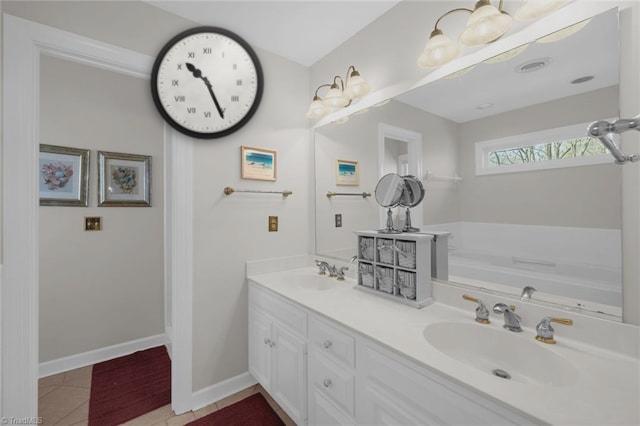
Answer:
10 h 26 min
